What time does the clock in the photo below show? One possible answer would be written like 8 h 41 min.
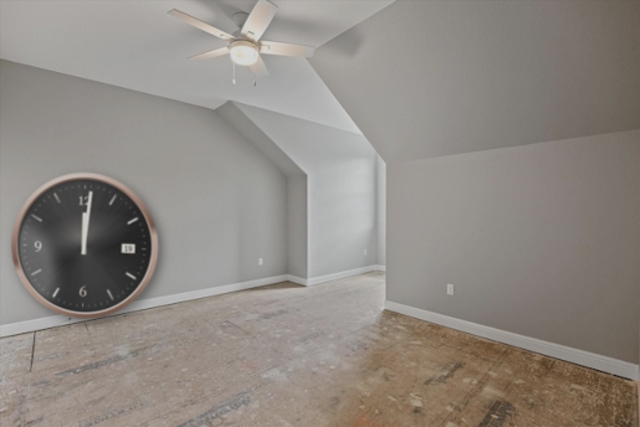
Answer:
12 h 01 min
